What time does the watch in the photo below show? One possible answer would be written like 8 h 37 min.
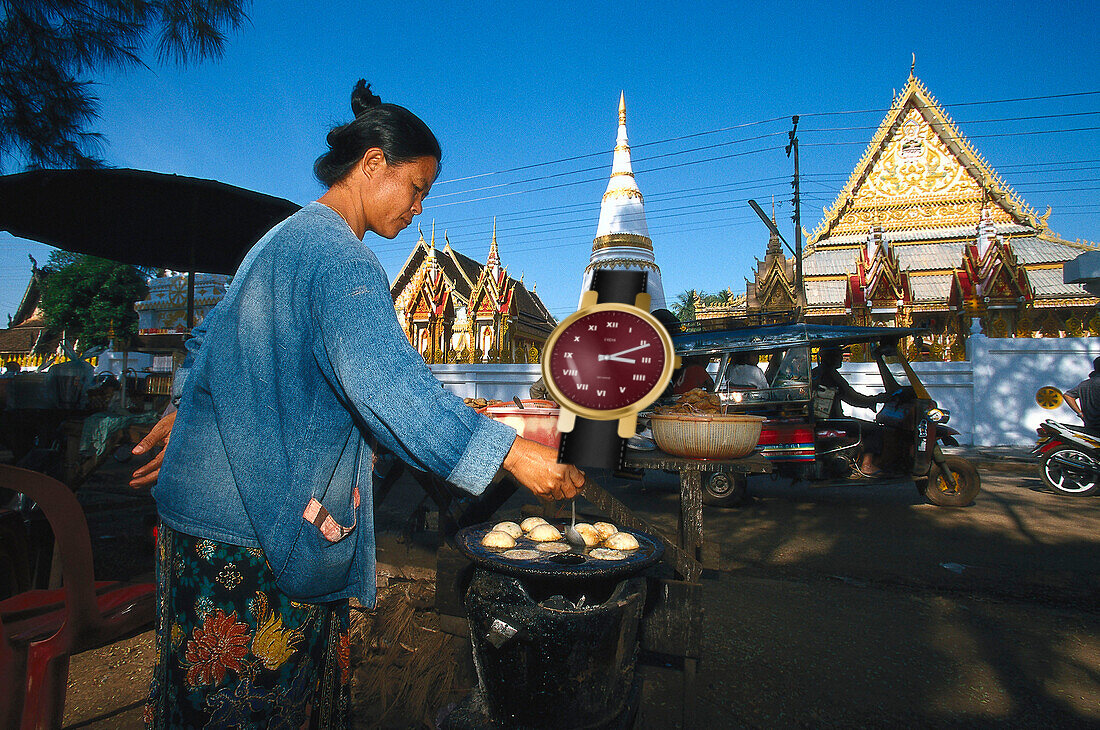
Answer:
3 h 11 min
